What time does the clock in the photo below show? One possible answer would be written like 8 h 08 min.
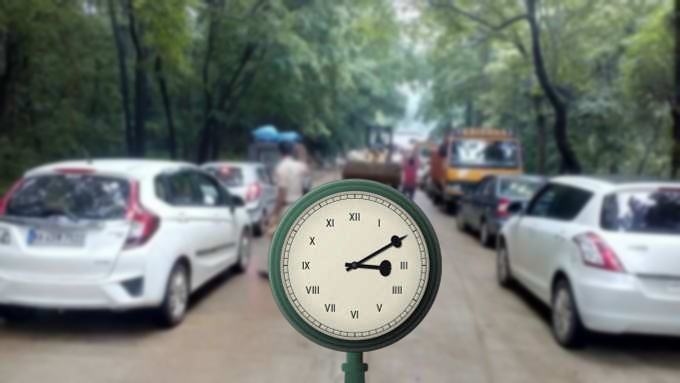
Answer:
3 h 10 min
